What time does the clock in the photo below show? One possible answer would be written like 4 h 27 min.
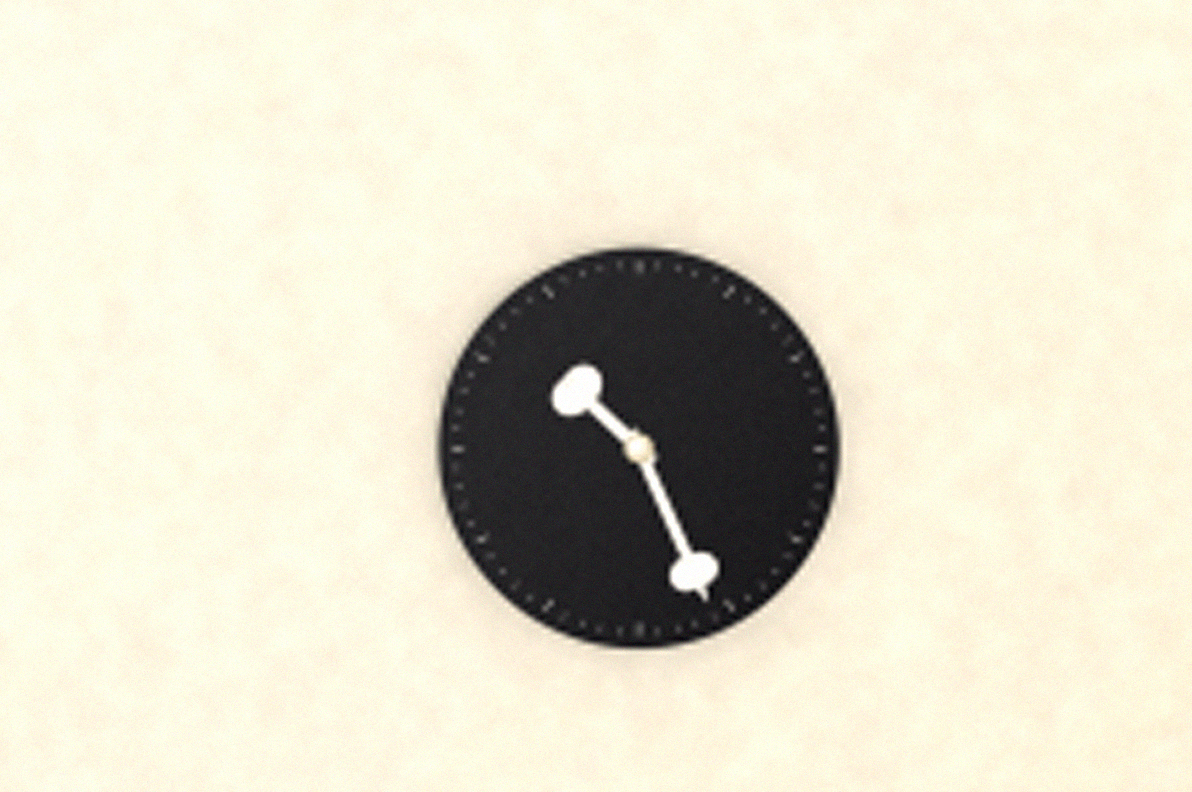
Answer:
10 h 26 min
